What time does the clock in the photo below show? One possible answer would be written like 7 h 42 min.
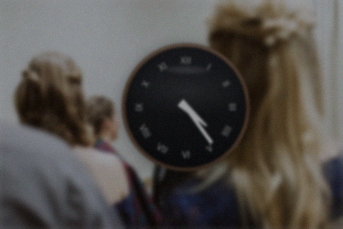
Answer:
4 h 24 min
